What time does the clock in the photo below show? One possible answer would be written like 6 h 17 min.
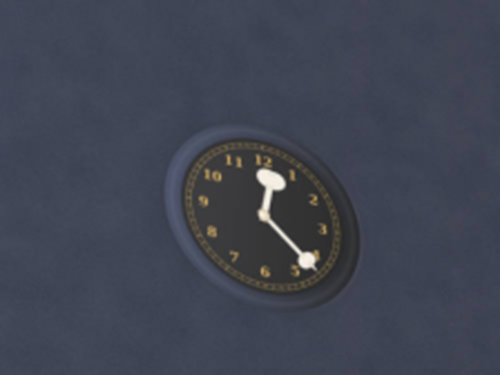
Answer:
12 h 22 min
